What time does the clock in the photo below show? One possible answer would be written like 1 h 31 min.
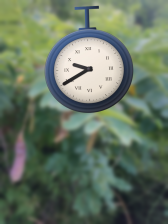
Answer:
9 h 40 min
